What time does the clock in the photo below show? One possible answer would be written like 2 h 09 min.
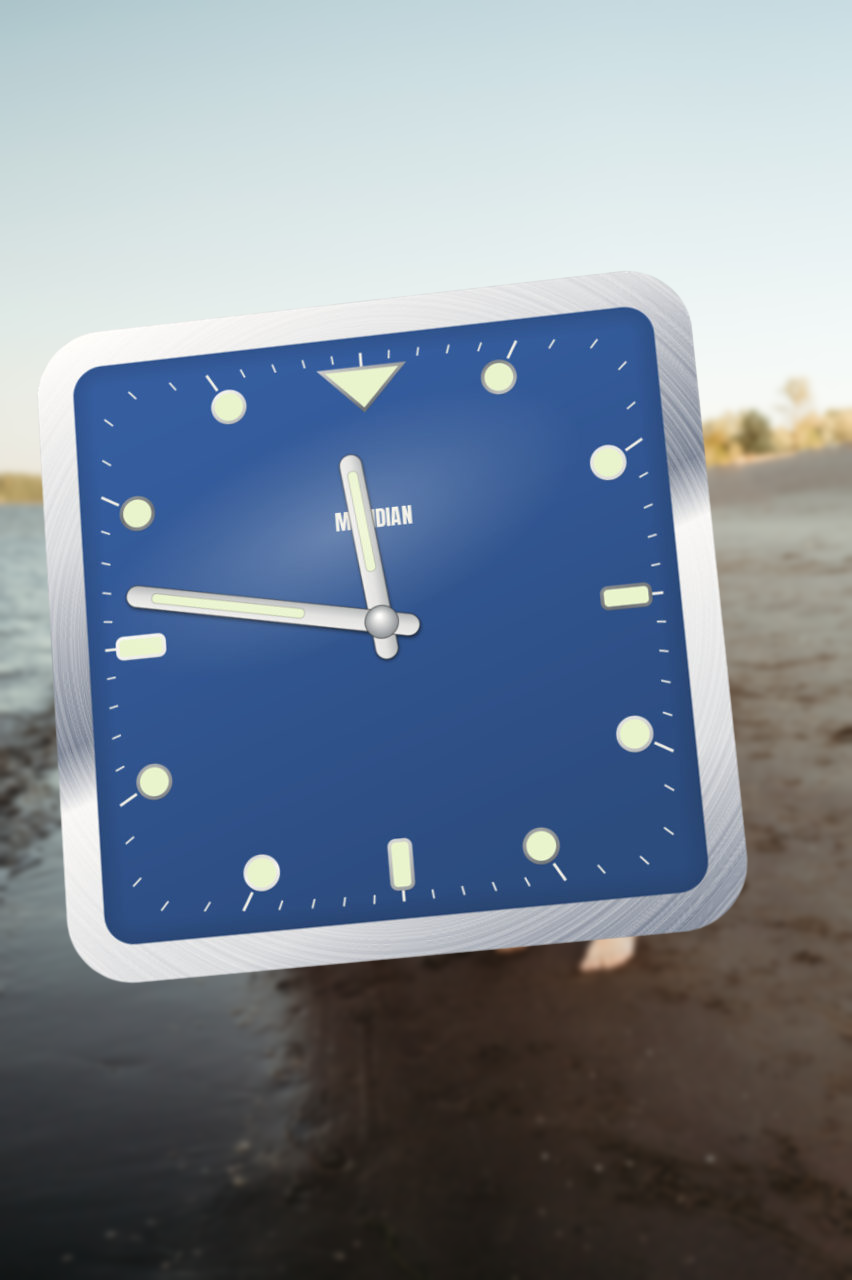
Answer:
11 h 47 min
